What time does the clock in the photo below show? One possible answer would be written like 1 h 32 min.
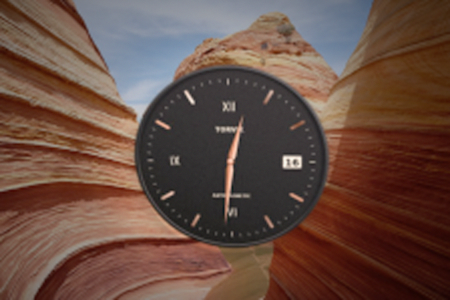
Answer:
12 h 31 min
